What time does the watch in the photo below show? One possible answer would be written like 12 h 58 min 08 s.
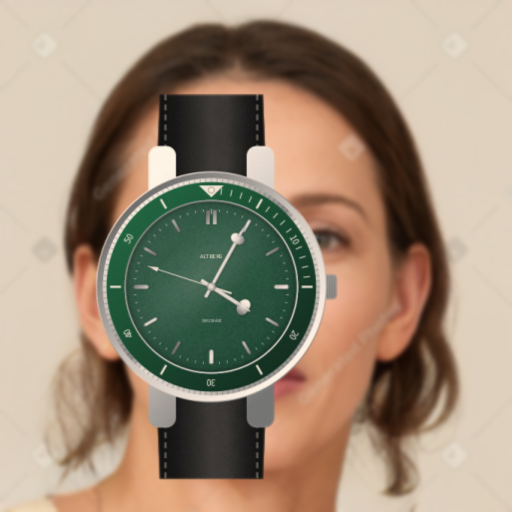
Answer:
4 h 04 min 48 s
